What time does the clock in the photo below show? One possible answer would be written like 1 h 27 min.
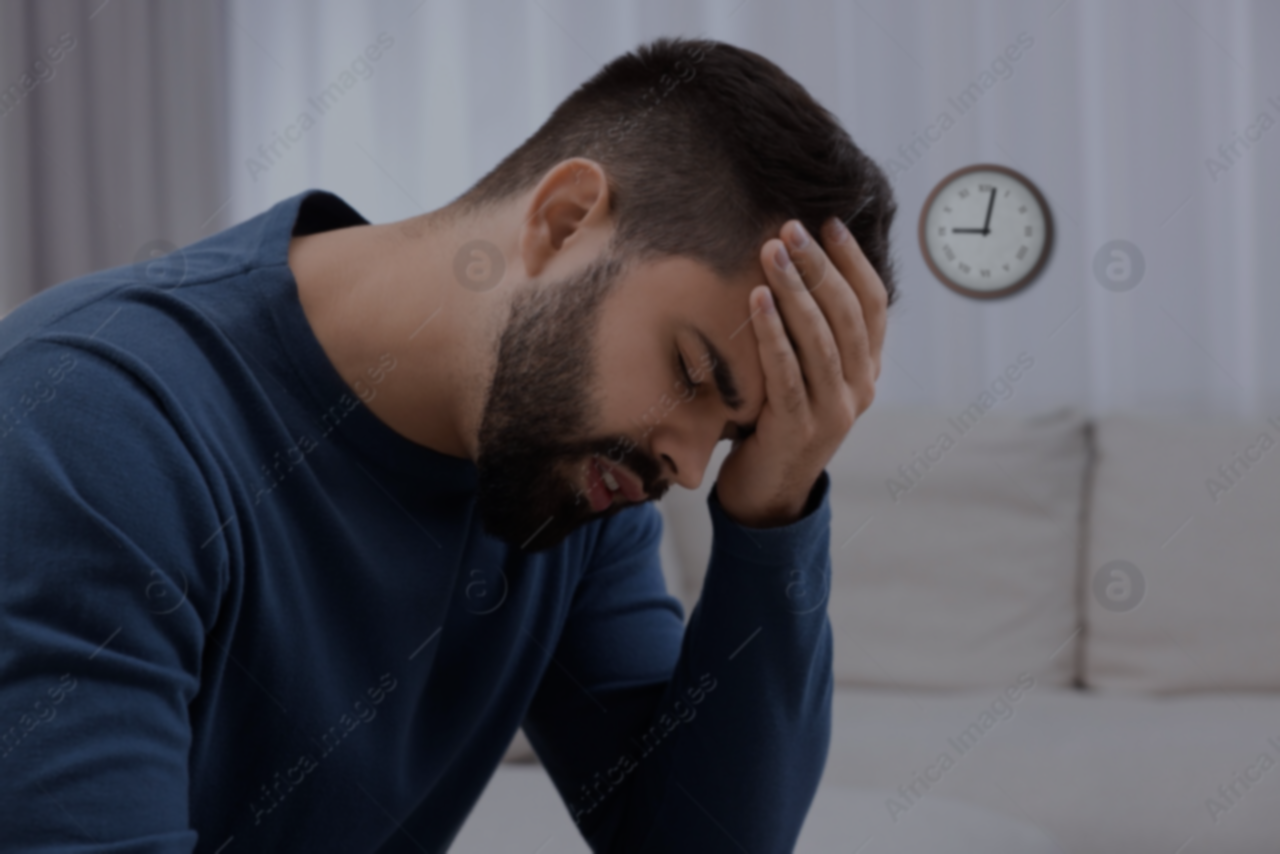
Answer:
9 h 02 min
